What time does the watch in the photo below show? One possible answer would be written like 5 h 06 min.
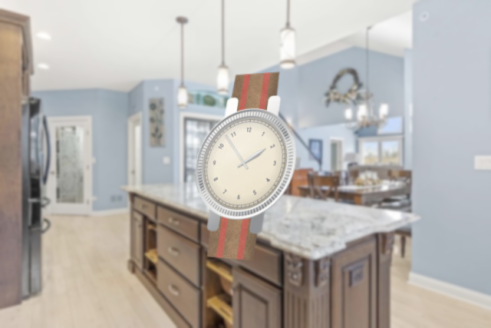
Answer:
1 h 53 min
